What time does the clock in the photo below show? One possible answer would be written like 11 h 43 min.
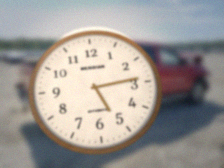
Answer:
5 h 14 min
